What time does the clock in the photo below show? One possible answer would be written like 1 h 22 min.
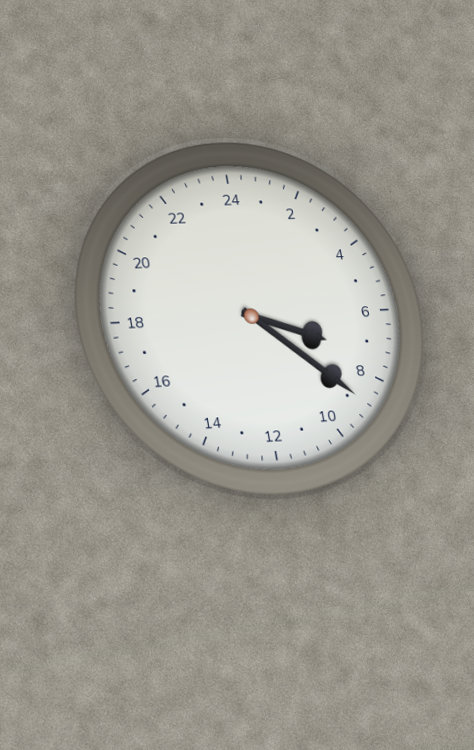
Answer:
7 h 22 min
